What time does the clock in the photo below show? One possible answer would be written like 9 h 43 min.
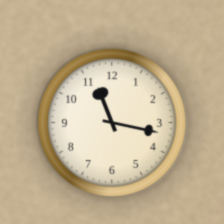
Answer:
11 h 17 min
